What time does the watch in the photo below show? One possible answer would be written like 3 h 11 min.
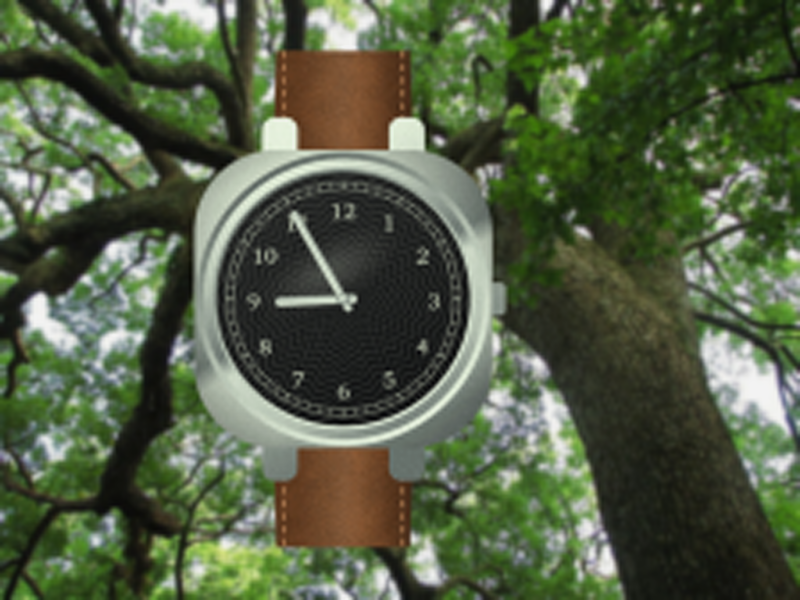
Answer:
8 h 55 min
